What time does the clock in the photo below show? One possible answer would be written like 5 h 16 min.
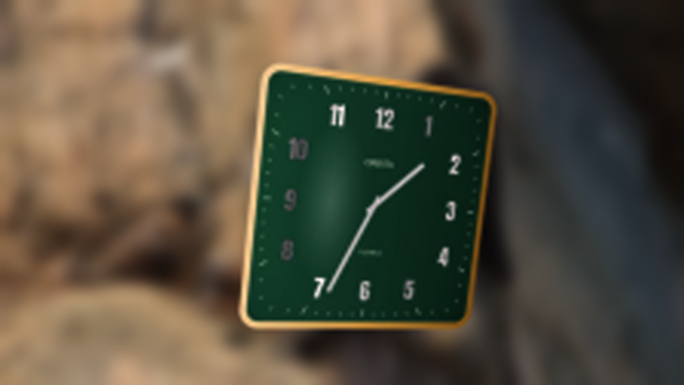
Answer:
1 h 34 min
